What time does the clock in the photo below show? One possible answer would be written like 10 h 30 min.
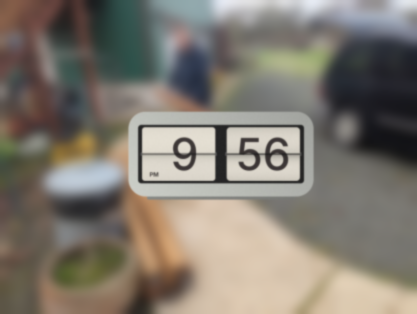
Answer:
9 h 56 min
